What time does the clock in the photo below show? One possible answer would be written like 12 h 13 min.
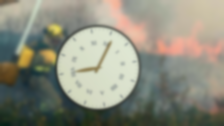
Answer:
8 h 01 min
